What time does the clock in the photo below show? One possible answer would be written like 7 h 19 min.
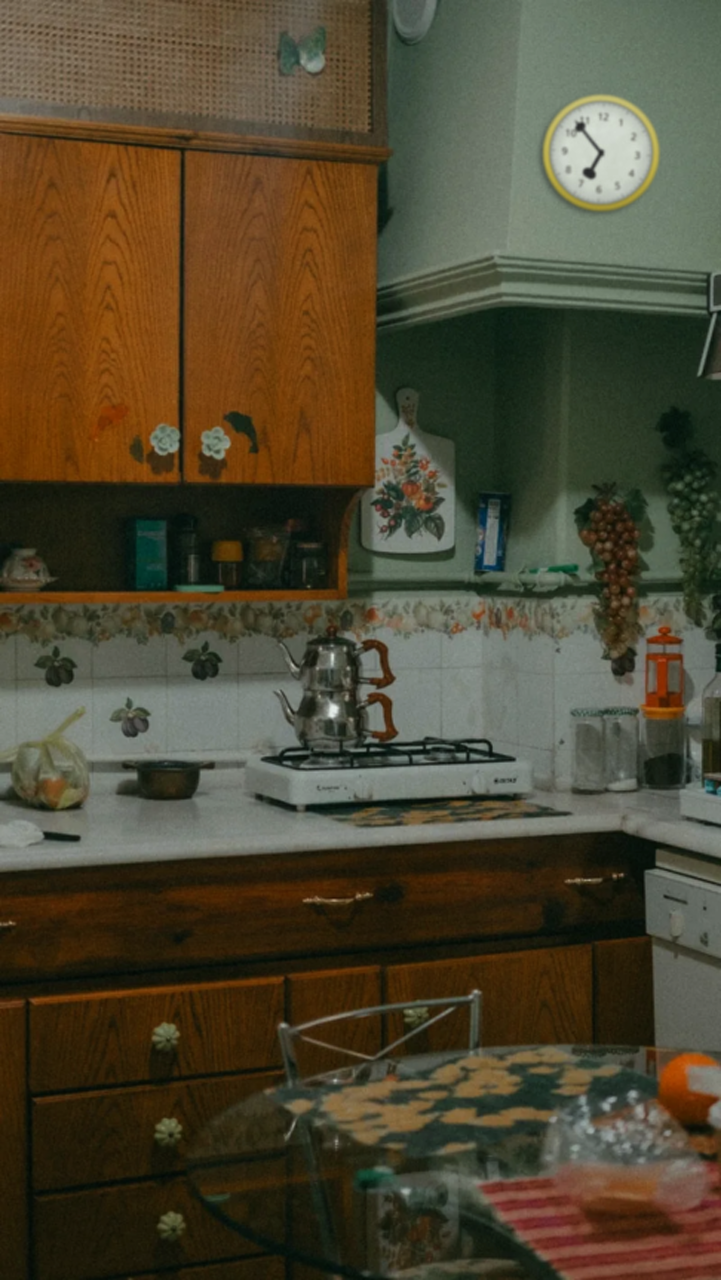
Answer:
6 h 53 min
